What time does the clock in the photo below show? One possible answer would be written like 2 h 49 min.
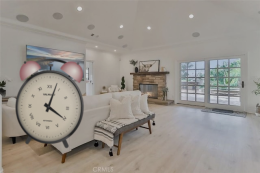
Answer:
4 h 03 min
